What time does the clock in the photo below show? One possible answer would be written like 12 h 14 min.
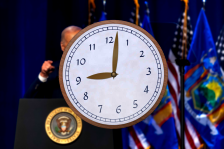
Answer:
9 h 02 min
